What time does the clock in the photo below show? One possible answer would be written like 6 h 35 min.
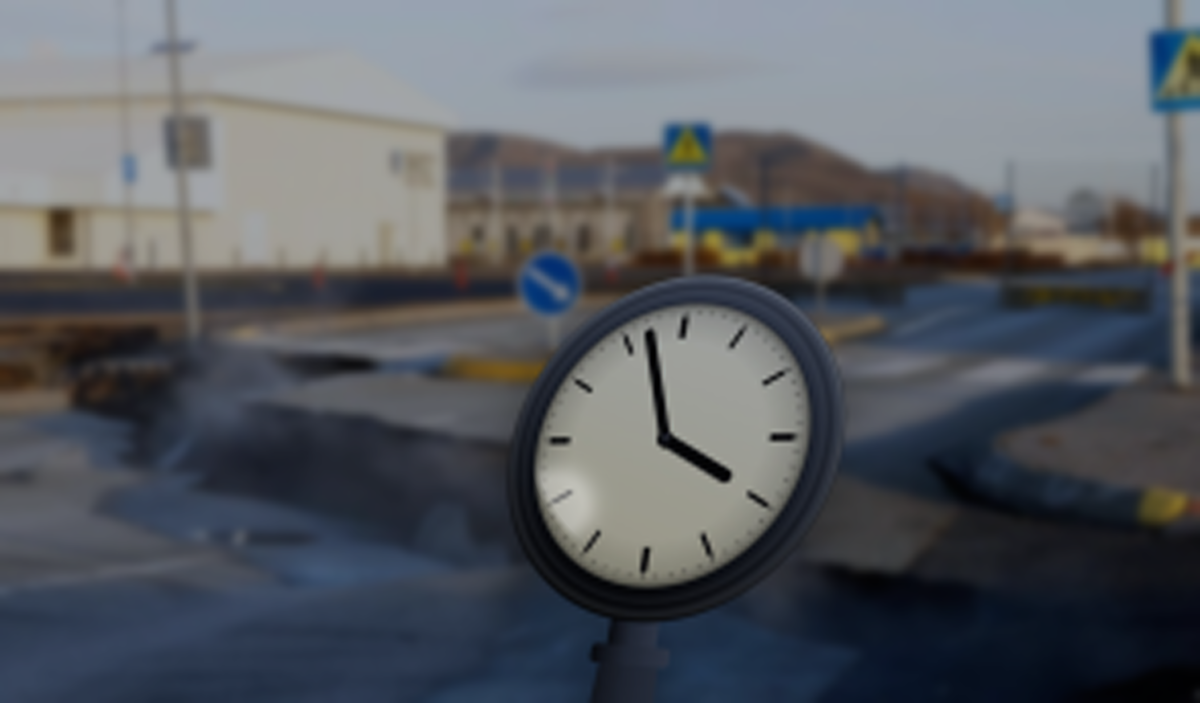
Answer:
3 h 57 min
